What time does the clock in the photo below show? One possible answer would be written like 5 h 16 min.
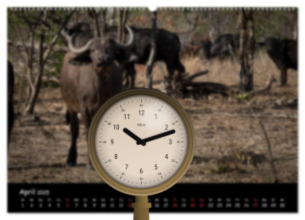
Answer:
10 h 12 min
